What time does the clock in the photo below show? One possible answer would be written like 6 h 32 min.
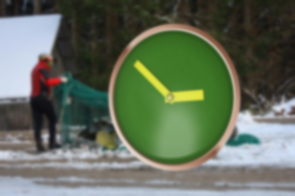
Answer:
2 h 52 min
